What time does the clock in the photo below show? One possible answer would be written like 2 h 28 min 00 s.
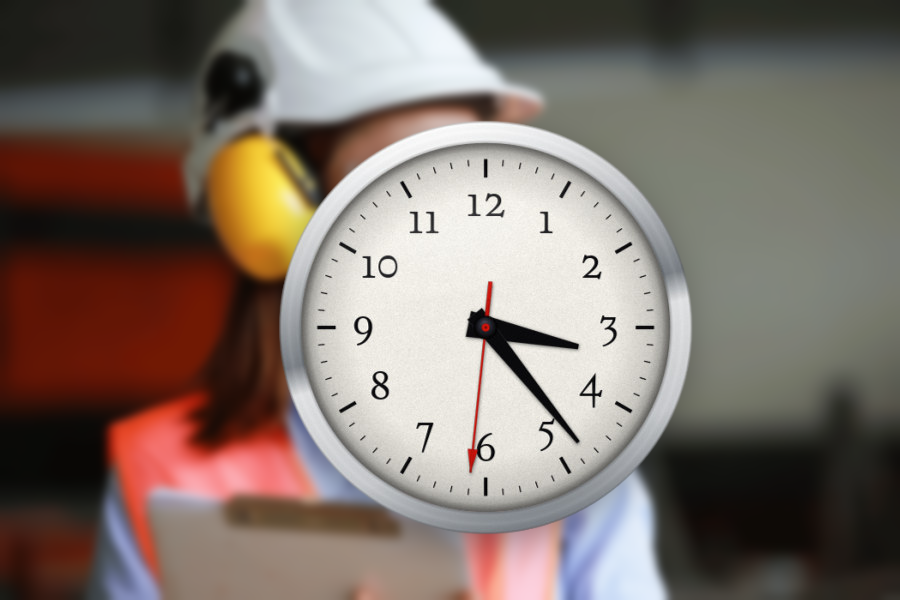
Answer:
3 h 23 min 31 s
